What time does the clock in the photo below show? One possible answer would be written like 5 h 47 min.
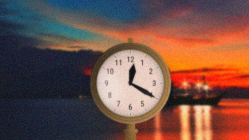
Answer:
12 h 20 min
